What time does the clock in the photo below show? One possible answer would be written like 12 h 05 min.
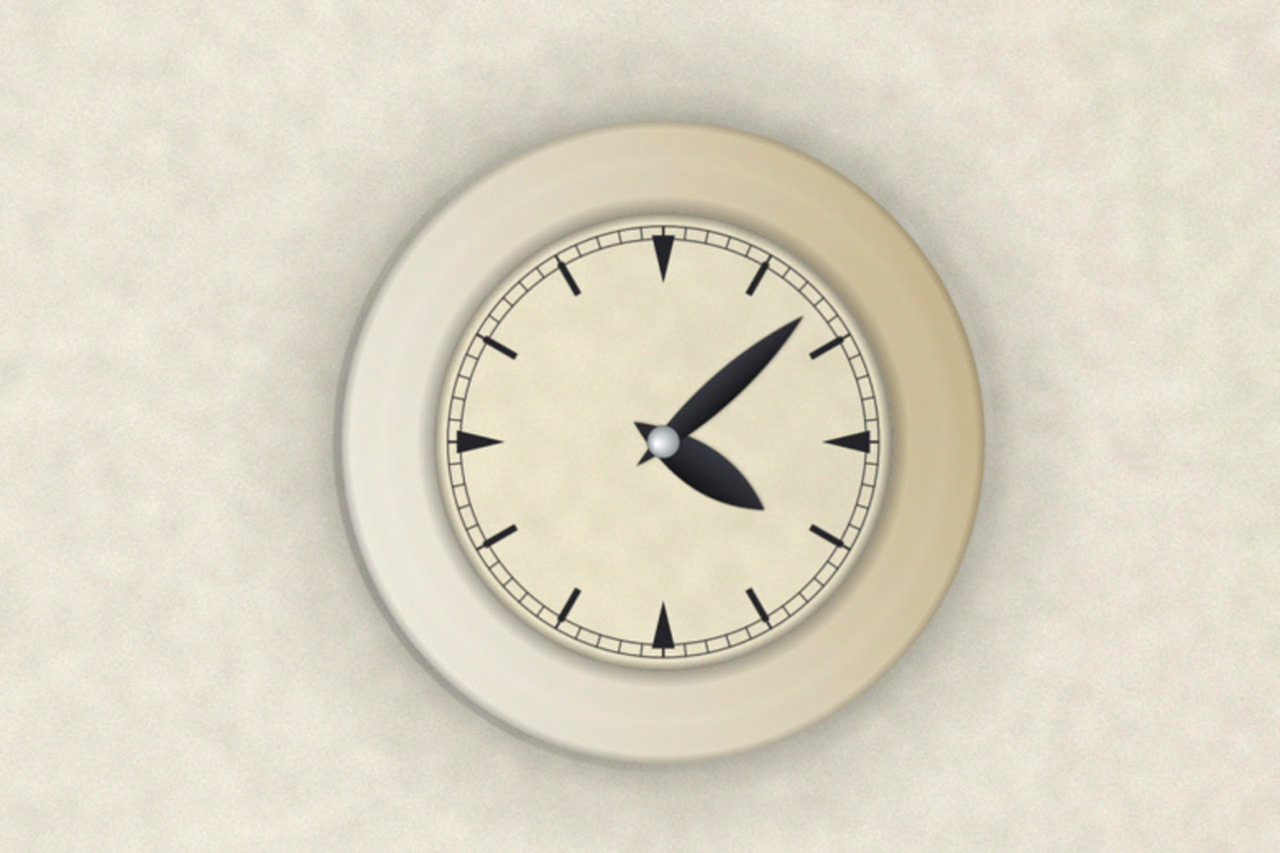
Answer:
4 h 08 min
